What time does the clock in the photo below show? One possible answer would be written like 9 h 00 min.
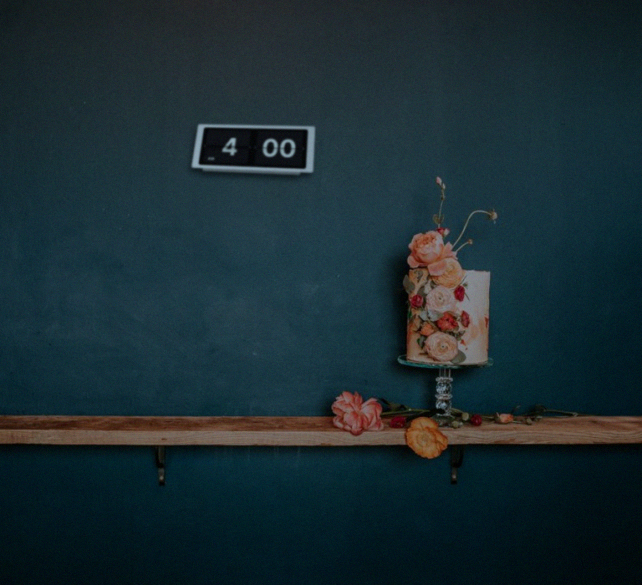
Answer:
4 h 00 min
